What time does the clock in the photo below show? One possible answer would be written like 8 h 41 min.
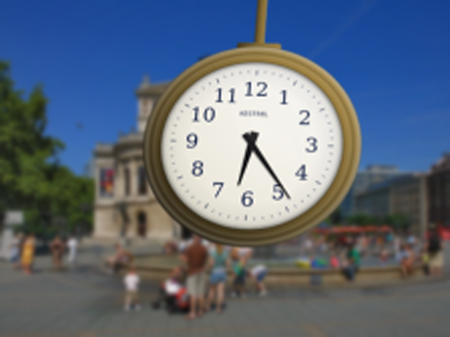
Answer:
6 h 24 min
